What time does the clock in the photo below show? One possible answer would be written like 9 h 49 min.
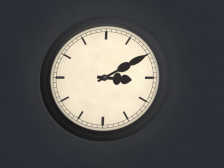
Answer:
3 h 10 min
